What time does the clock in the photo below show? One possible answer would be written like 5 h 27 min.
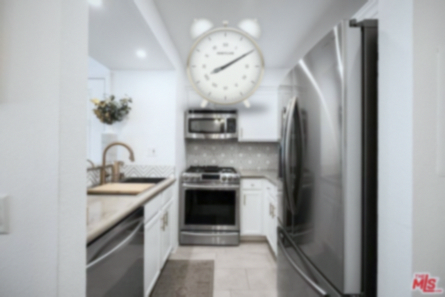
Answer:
8 h 10 min
